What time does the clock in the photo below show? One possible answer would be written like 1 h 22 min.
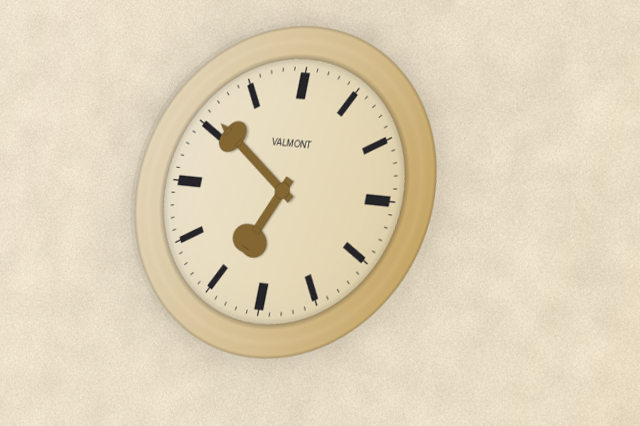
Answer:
6 h 51 min
